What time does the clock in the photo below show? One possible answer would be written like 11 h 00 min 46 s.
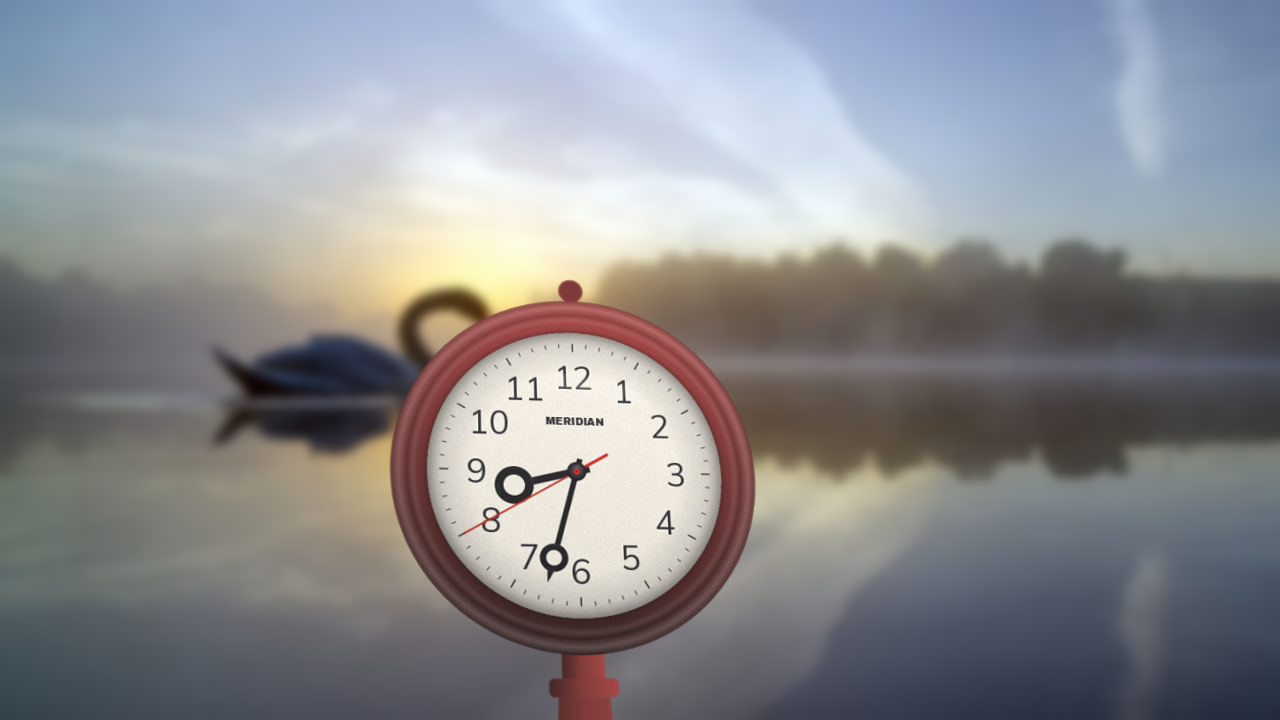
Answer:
8 h 32 min 40 s
